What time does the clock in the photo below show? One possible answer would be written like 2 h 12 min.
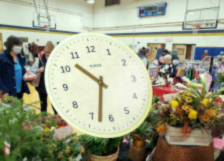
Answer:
10 h 33 min
